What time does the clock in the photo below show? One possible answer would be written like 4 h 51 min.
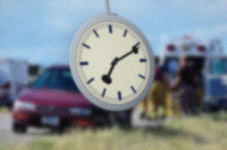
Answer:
7 h 11 min
